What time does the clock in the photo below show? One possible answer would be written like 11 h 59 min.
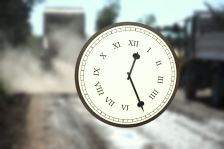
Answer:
12 h 25 min
